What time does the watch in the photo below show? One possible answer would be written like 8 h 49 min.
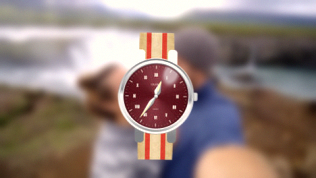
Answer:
12 h 36 min
